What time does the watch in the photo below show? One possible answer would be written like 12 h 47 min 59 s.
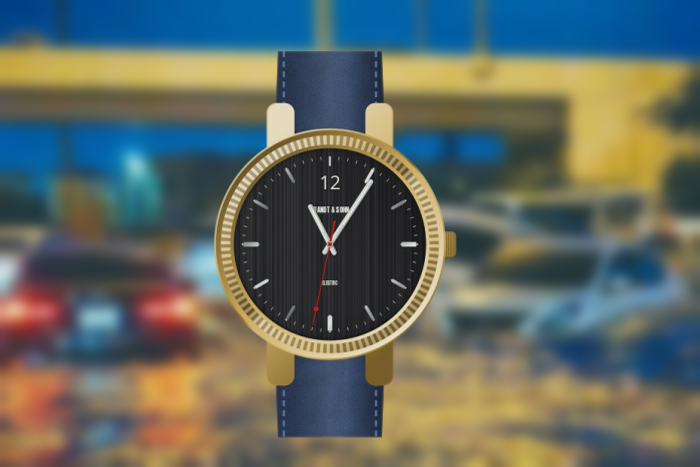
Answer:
11 h 05 min 32 s
